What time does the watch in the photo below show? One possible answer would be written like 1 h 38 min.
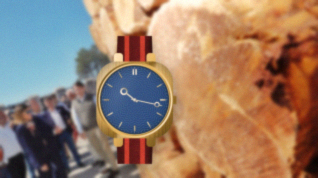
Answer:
10 h 17 min
